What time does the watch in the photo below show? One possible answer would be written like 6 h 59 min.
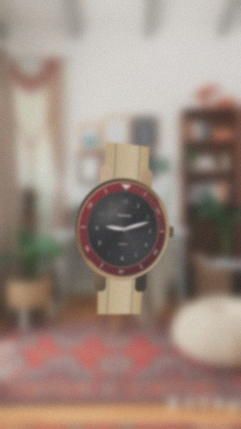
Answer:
9 h 12 min
